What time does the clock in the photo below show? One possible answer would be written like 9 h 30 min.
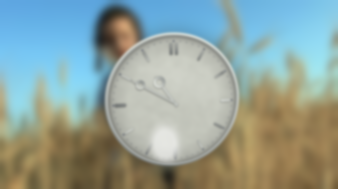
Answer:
10 h 50 min
